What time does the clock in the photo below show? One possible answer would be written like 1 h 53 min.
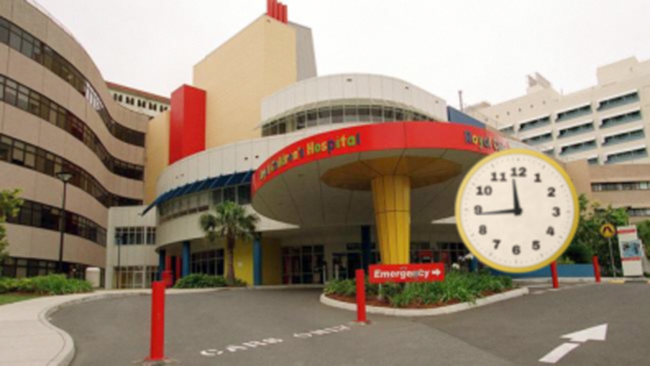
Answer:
11 h 44 min
